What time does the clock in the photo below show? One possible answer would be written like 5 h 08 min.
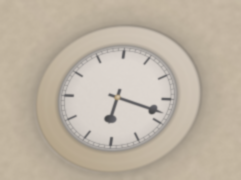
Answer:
6 h 18 min
